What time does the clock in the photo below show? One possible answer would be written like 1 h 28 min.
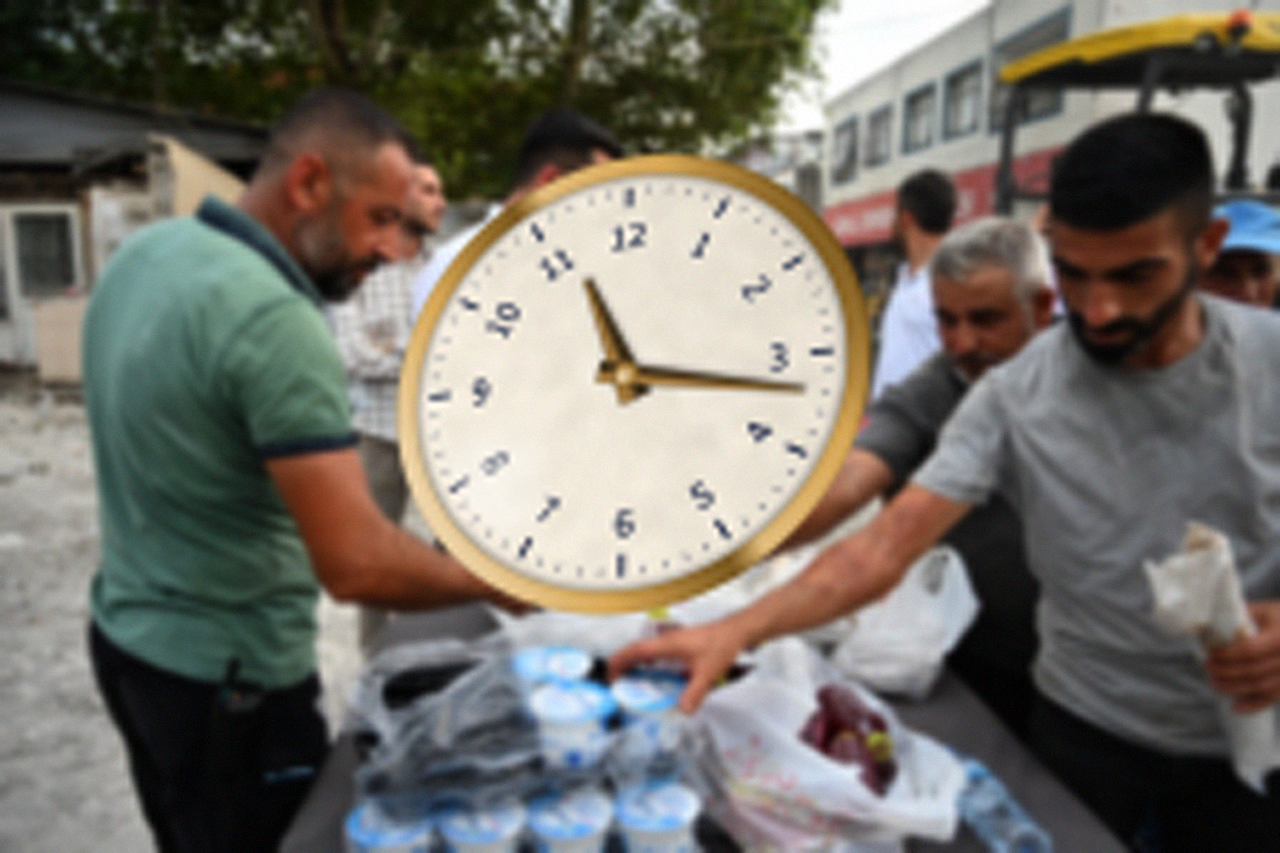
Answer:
11 h 17 min
